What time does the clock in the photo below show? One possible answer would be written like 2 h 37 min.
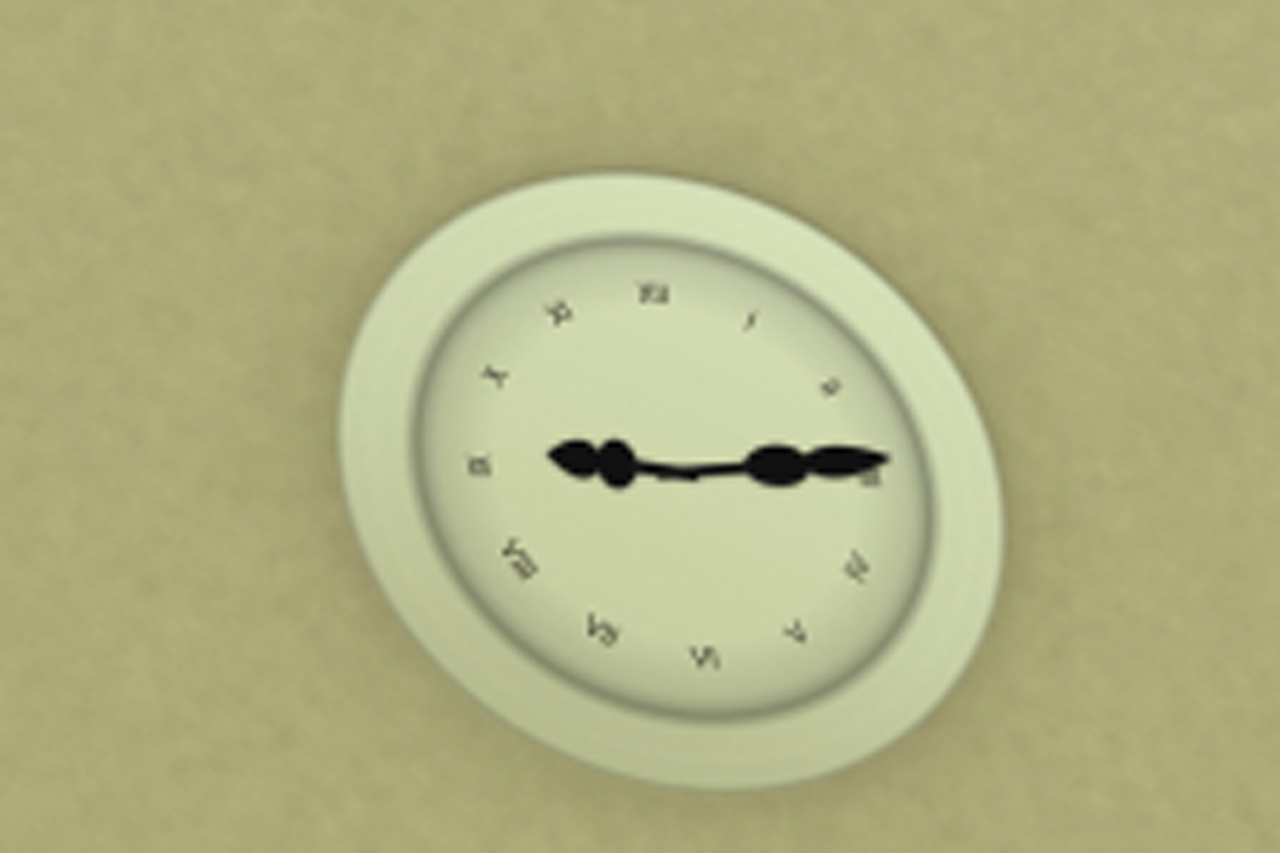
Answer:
9 h 14 min
